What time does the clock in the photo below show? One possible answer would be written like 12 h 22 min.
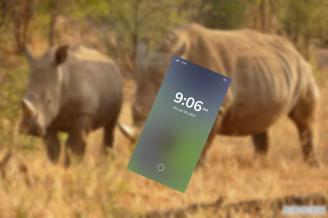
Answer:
9 h 06 min
